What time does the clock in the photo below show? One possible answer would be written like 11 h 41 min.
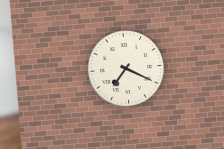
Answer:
7 h 20 min
